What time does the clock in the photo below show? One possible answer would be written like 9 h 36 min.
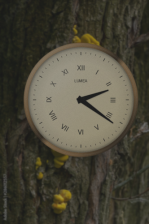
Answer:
2 h 21 min
